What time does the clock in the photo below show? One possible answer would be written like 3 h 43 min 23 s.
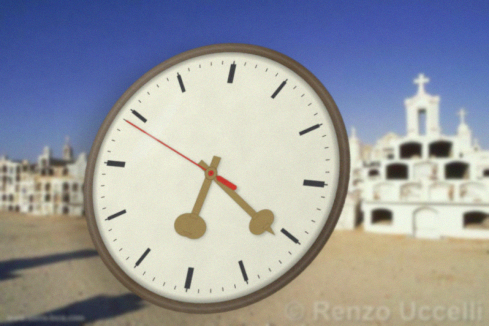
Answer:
6 h 20 min 49 s
